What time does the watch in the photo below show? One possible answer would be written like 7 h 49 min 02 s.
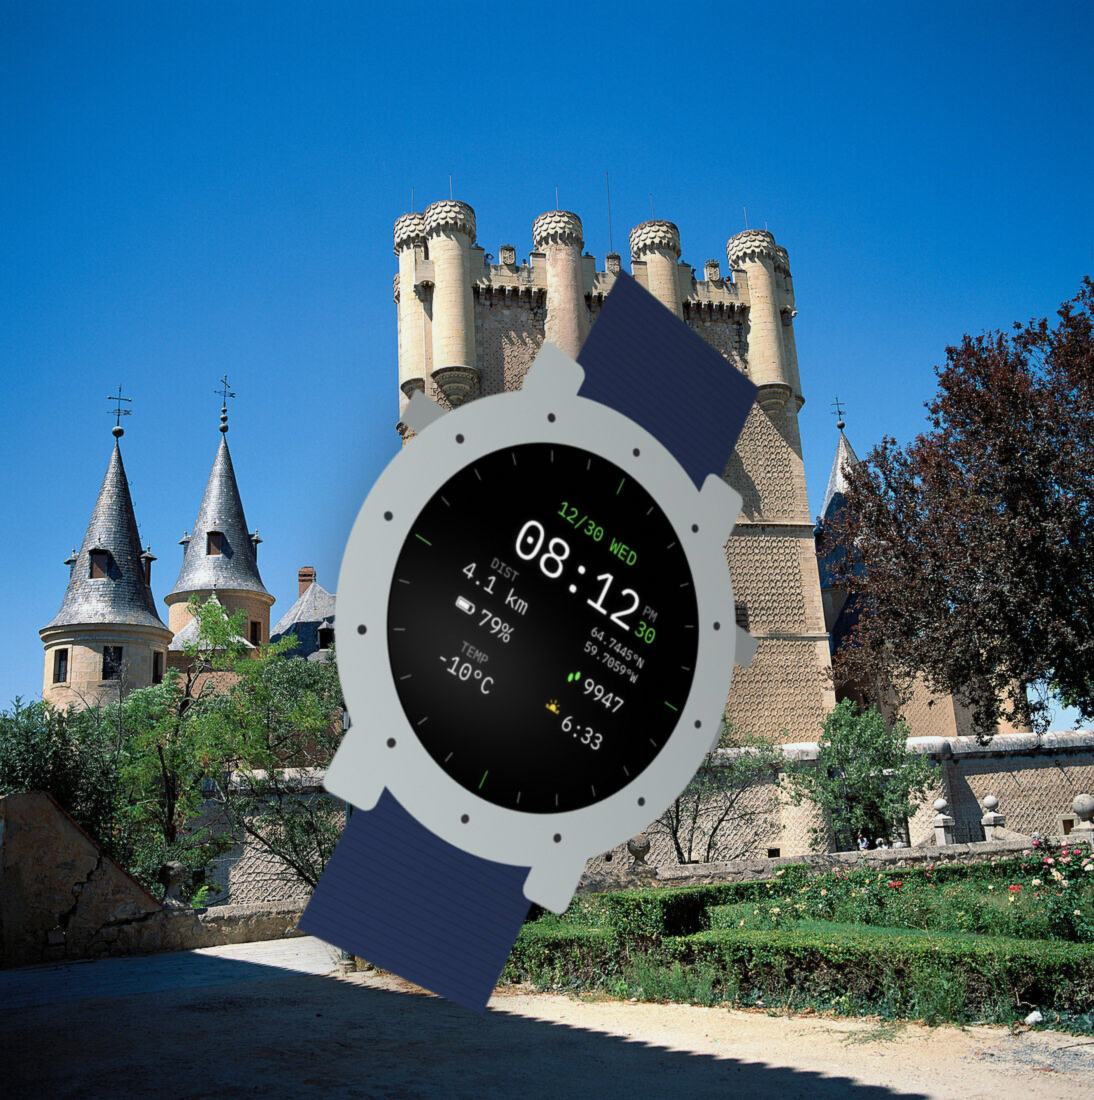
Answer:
8 h 12 min 30 s
